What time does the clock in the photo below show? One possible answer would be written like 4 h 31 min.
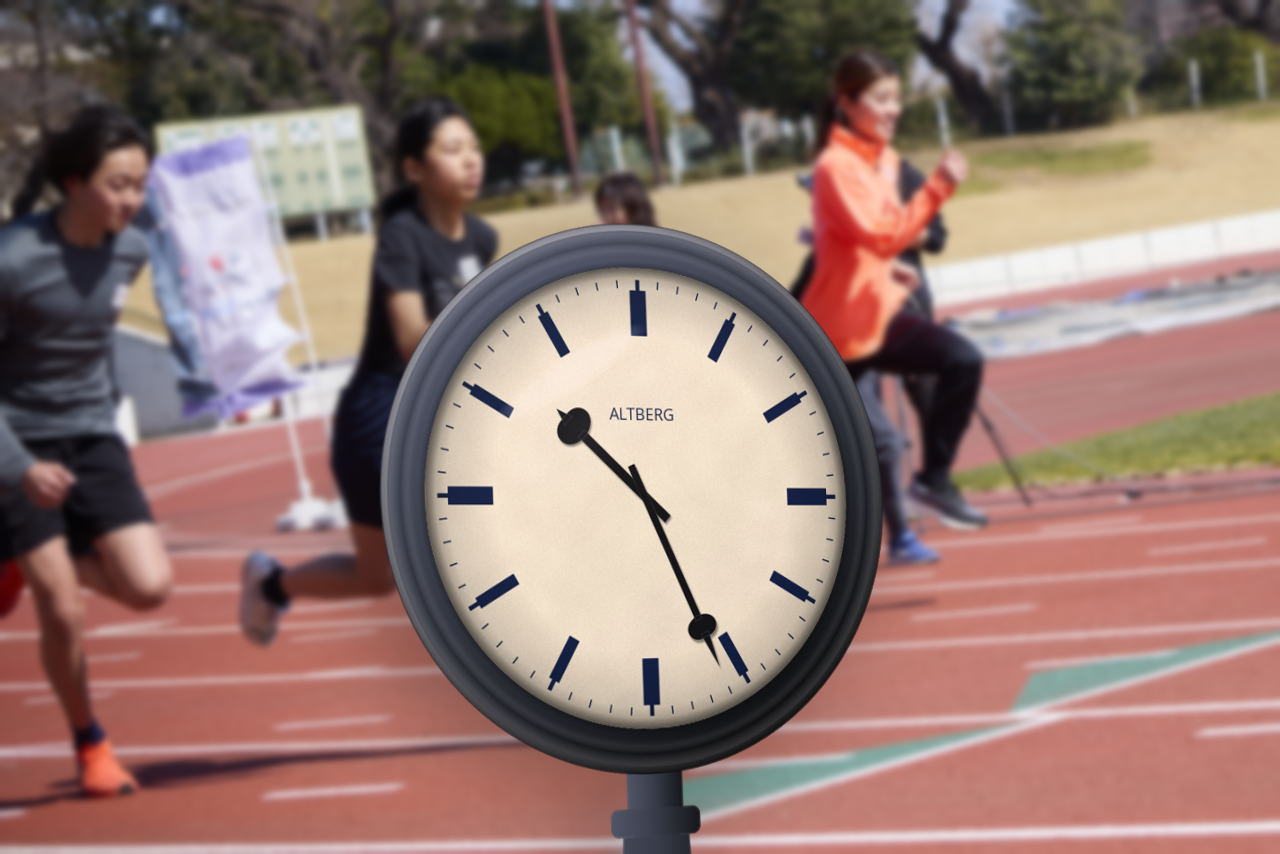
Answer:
10 h 26 min
